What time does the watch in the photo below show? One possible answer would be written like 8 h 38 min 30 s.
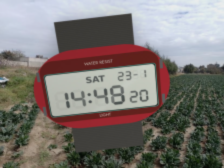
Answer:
14 h 48 min 20 s
